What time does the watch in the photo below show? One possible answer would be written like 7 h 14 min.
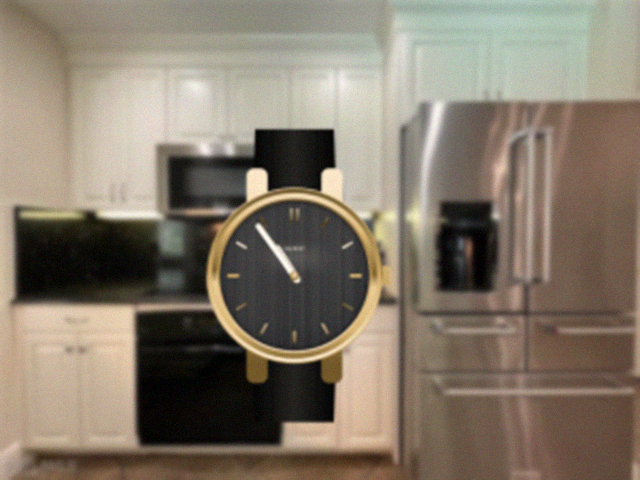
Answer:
10 h 54 min
